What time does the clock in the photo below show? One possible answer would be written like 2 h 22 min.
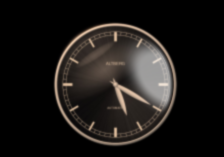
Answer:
5 h 20 min
